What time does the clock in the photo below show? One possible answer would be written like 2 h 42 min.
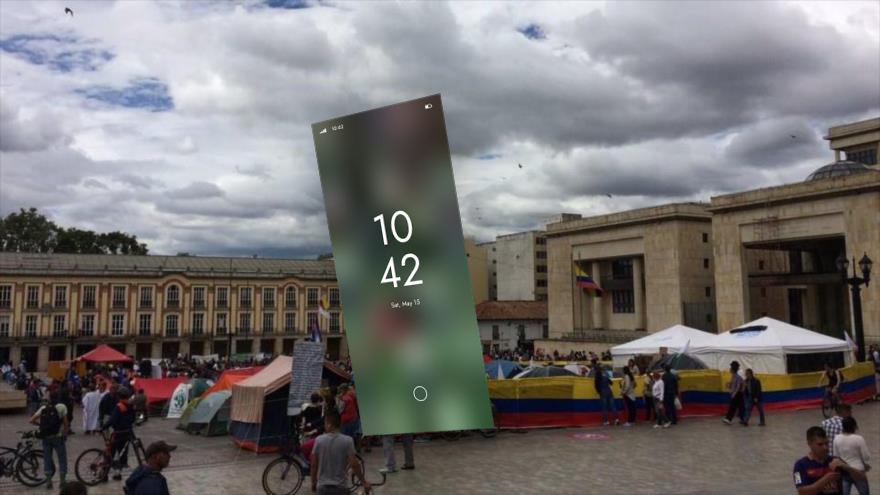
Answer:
10 h 42 min
